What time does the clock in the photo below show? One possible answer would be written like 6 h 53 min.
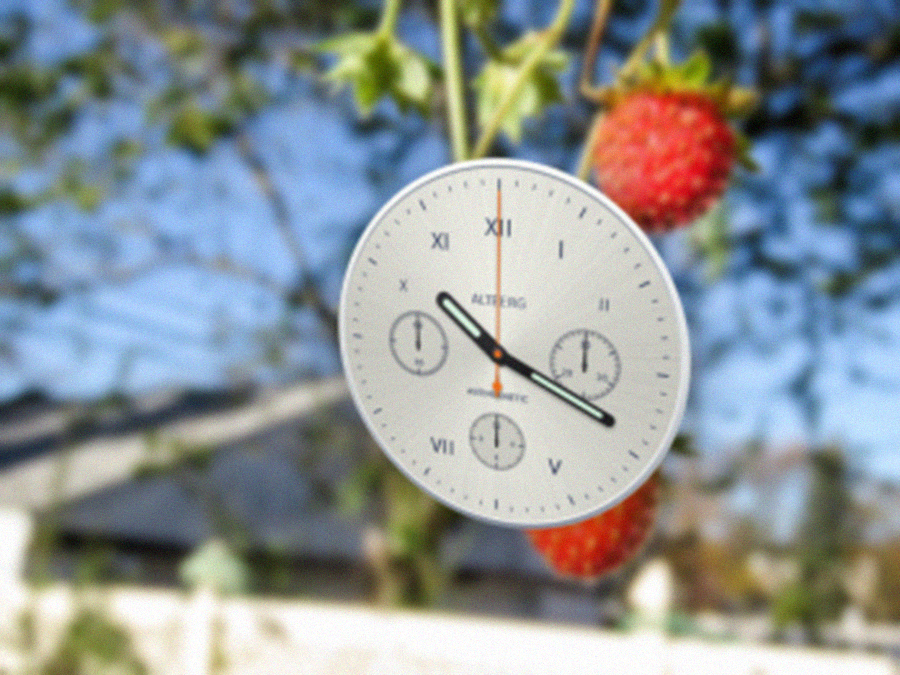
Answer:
10 h 19 min
